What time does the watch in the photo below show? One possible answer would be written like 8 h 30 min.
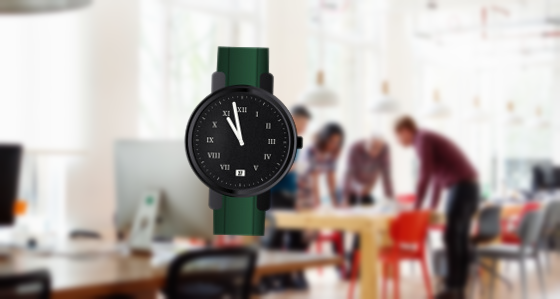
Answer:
10 h 58 min
